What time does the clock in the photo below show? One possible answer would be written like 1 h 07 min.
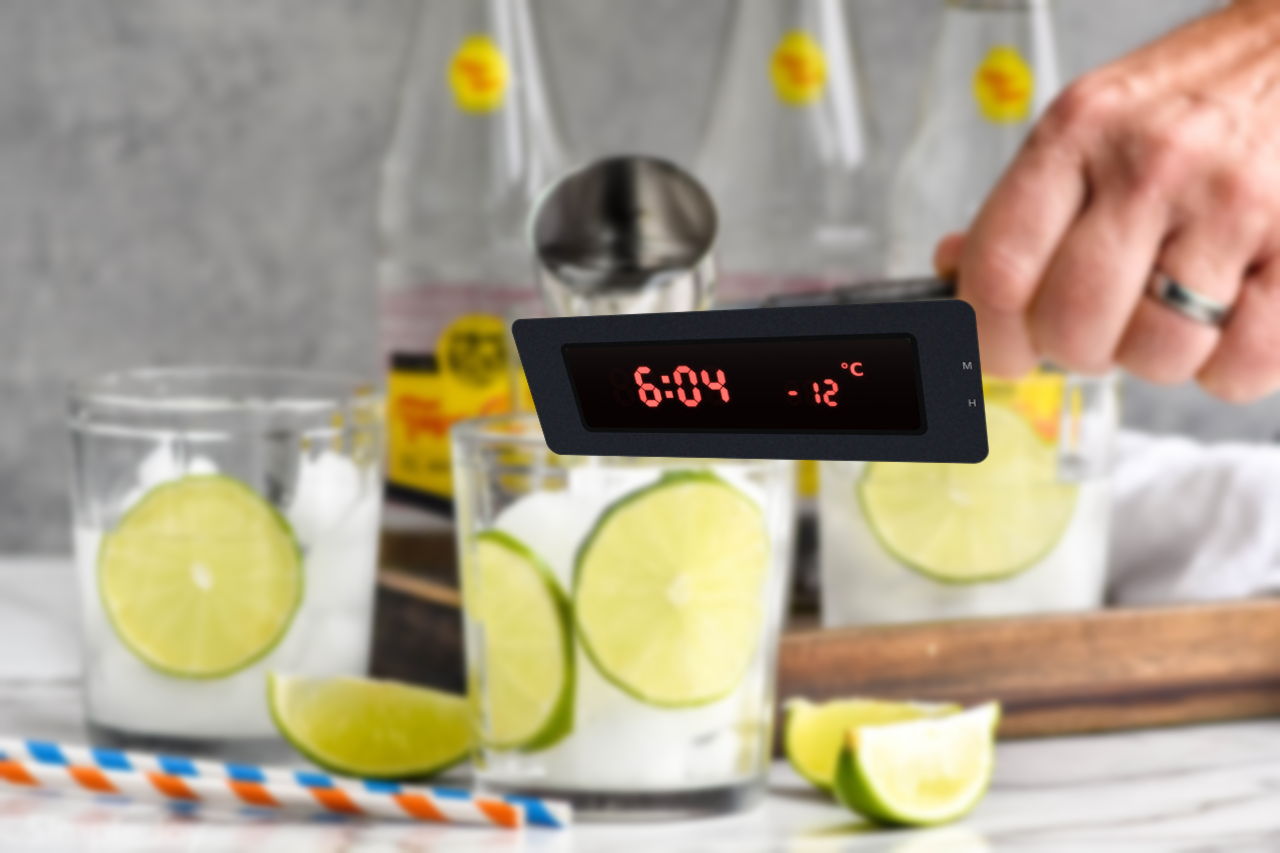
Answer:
6 h 04 min
